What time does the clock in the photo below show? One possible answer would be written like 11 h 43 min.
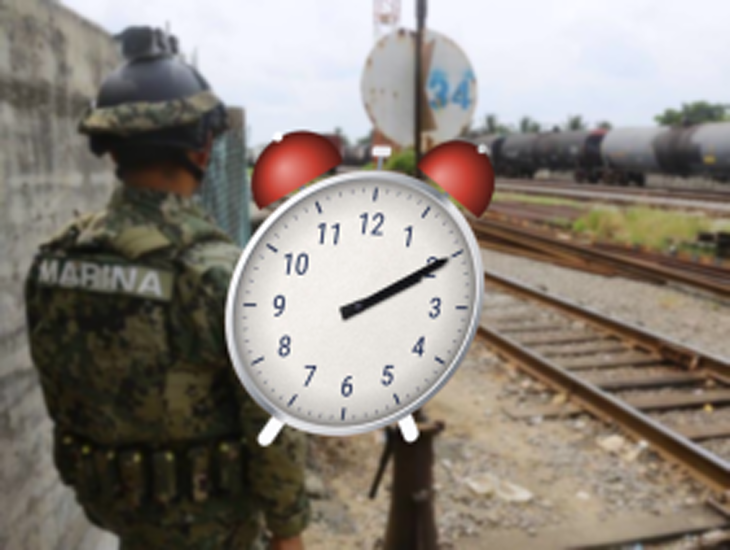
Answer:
2 h 10 min
